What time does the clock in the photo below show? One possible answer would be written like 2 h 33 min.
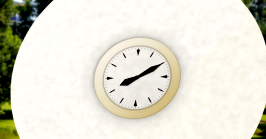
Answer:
8 h 10 min
